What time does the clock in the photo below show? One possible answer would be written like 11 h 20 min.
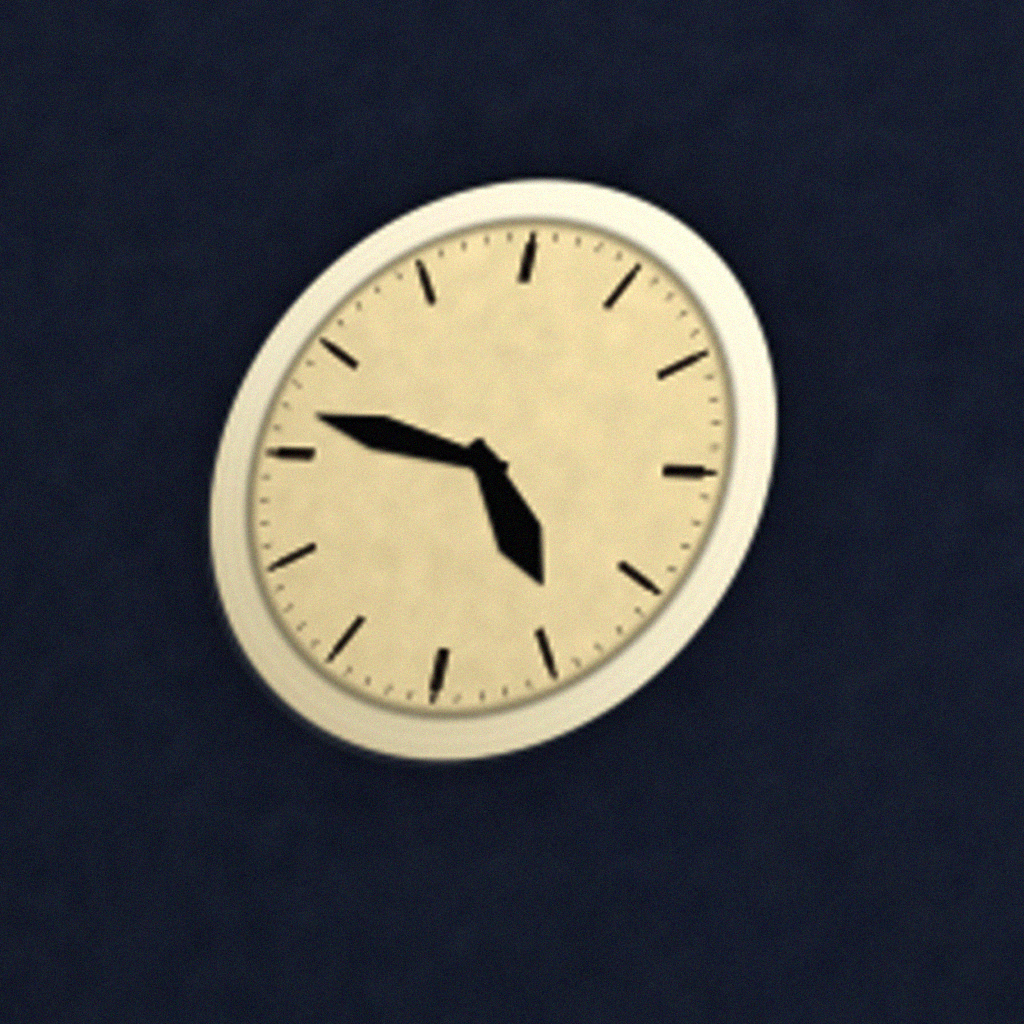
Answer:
4 h 47 min
